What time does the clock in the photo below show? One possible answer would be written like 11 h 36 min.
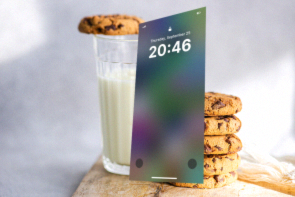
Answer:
20 h 46 min
